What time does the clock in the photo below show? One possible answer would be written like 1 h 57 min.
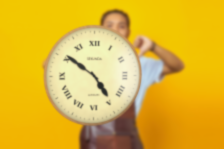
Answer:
4 h 51 min
